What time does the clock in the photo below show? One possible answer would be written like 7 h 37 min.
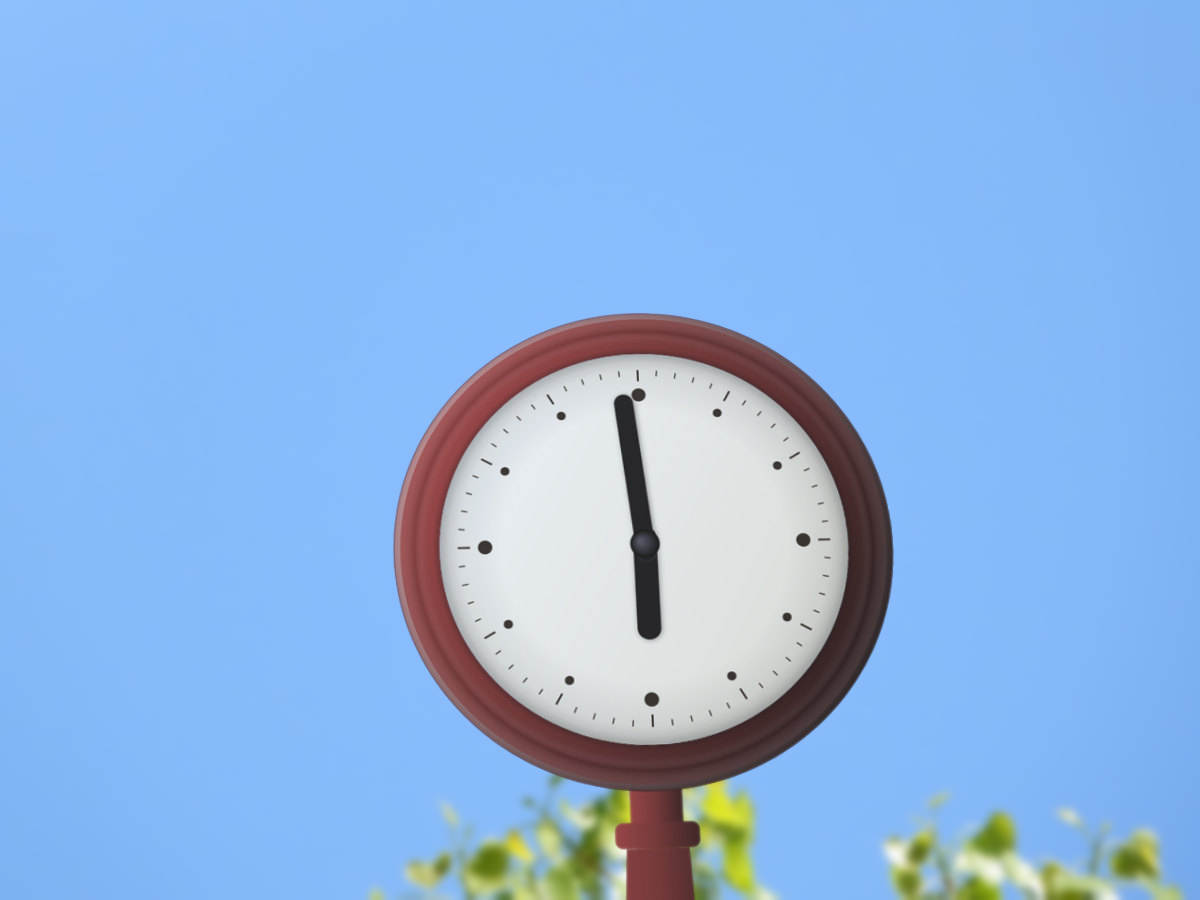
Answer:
5 h 59 min
